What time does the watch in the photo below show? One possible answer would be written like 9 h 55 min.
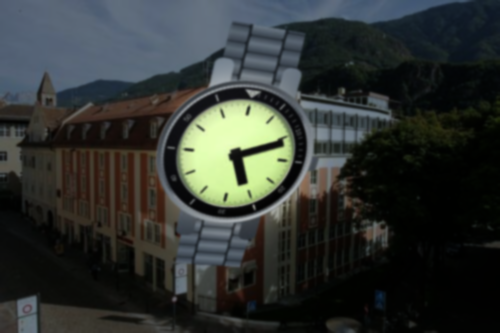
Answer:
5 h 11 min
